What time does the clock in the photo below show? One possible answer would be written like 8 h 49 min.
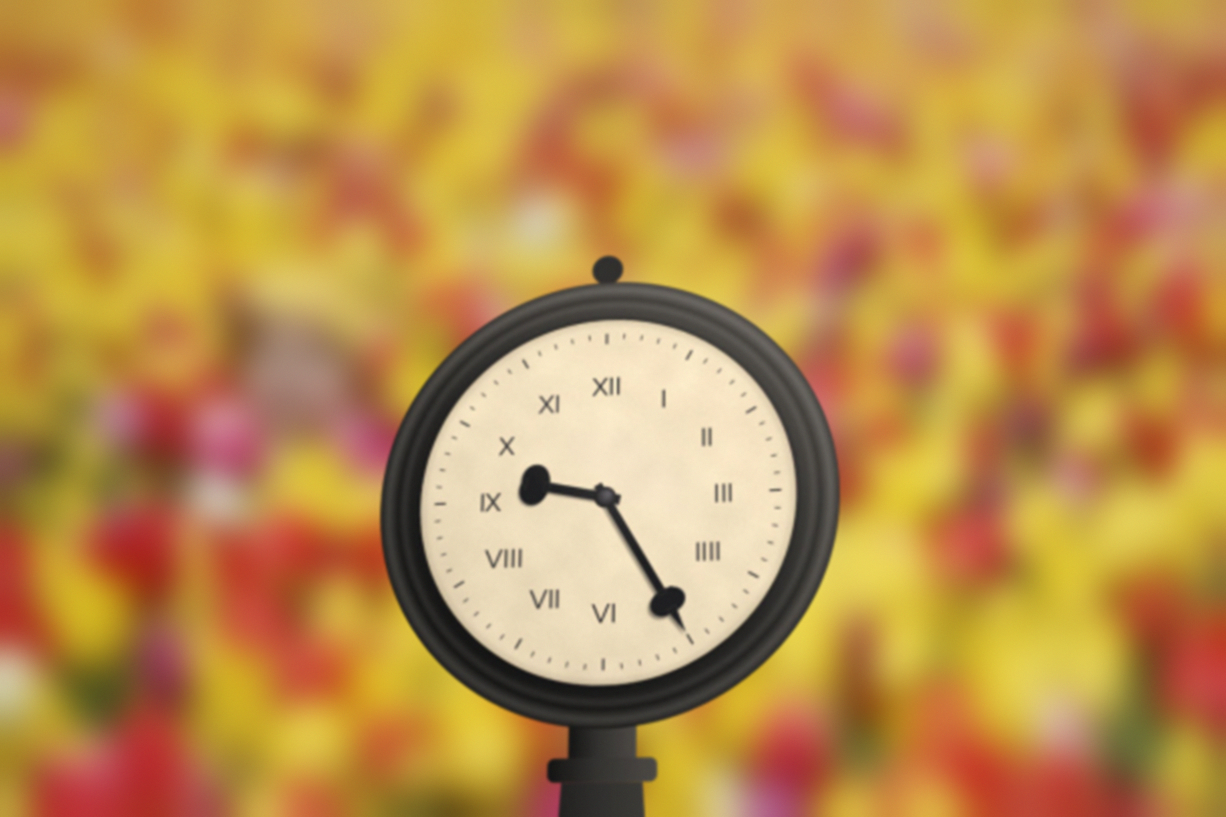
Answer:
9 h 25 min
